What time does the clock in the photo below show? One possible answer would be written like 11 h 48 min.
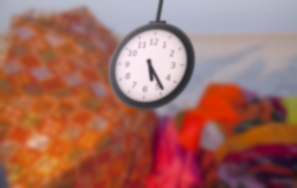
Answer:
5 h 24 min
